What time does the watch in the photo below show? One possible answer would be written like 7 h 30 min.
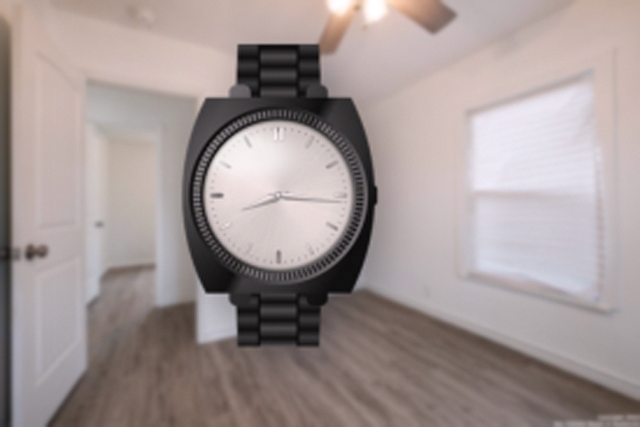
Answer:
8 h 16 min
